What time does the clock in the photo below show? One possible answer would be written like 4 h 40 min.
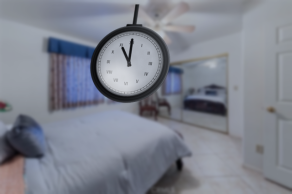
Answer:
11 h 00 min
